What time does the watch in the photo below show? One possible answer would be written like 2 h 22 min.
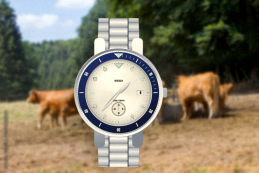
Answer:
1 h 37 min
